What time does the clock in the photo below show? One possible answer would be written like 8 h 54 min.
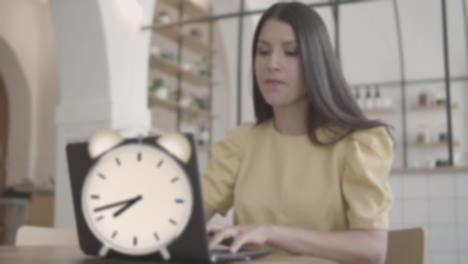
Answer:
7 h 42 min
